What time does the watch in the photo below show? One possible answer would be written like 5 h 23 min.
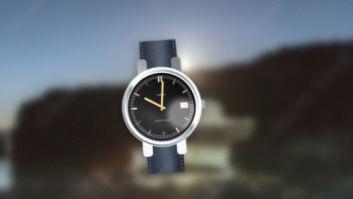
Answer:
10 h 01 min
